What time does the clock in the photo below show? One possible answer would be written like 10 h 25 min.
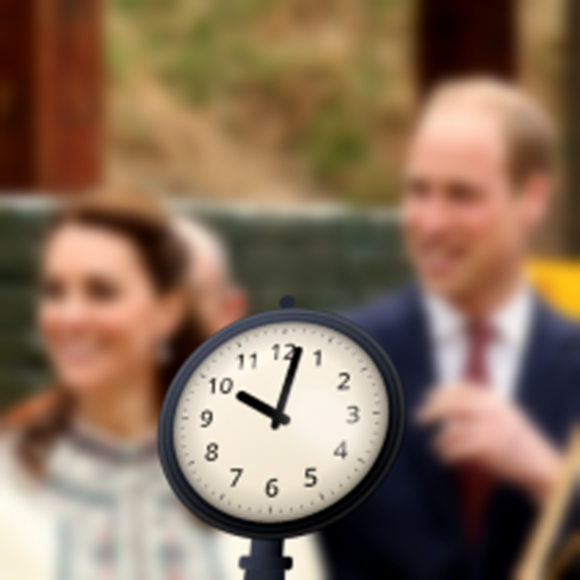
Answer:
10 h 02 min
